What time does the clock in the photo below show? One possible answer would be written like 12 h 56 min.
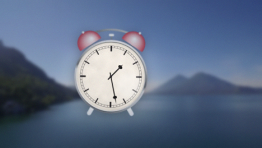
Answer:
1 h 28 min
